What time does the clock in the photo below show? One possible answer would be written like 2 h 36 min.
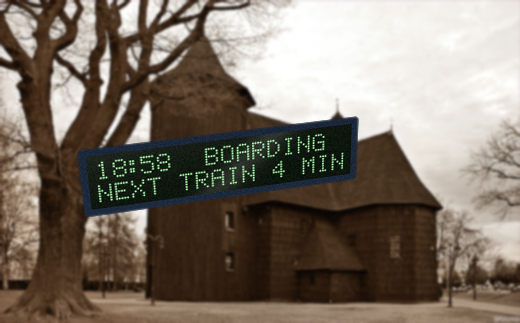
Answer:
18 h 58 min
